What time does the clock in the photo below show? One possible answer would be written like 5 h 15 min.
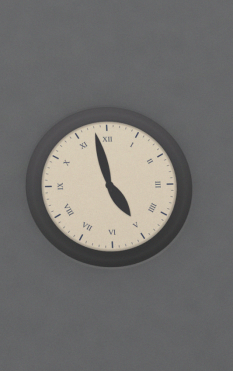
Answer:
4 h 58 min
